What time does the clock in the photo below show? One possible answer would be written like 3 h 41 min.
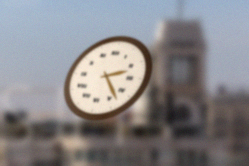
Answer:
2 h 23 min
